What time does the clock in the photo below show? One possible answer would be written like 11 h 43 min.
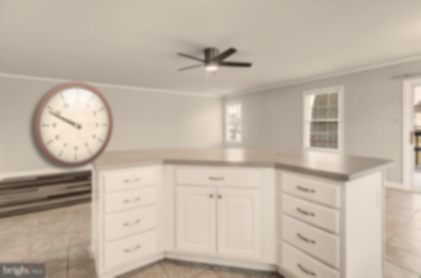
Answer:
9 h 49 min
